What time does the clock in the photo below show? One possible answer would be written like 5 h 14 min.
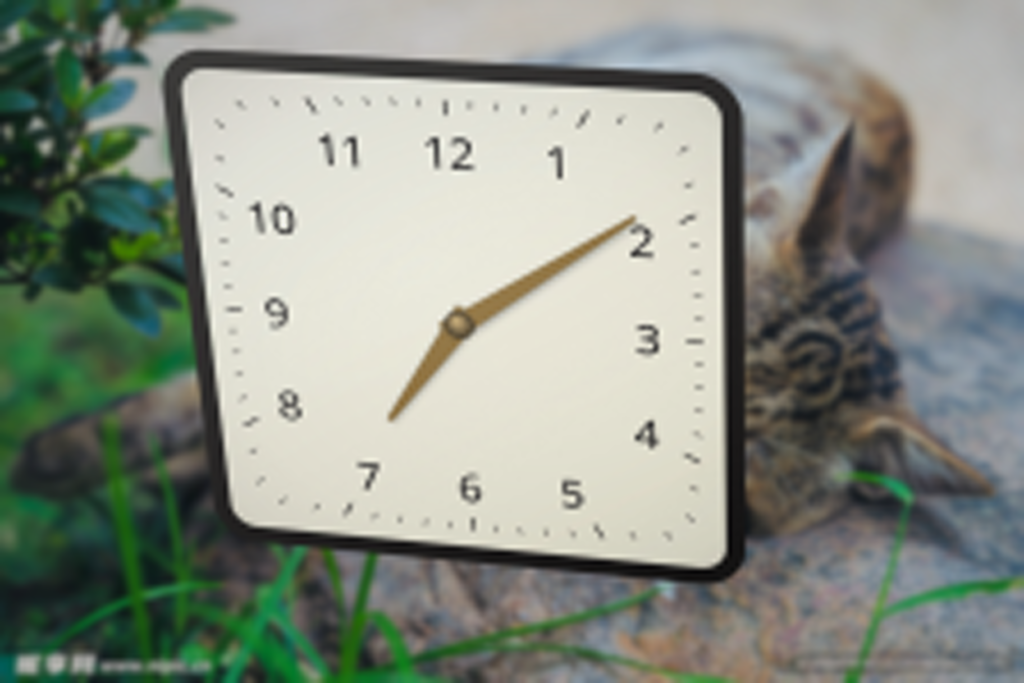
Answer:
7 h 09 min
